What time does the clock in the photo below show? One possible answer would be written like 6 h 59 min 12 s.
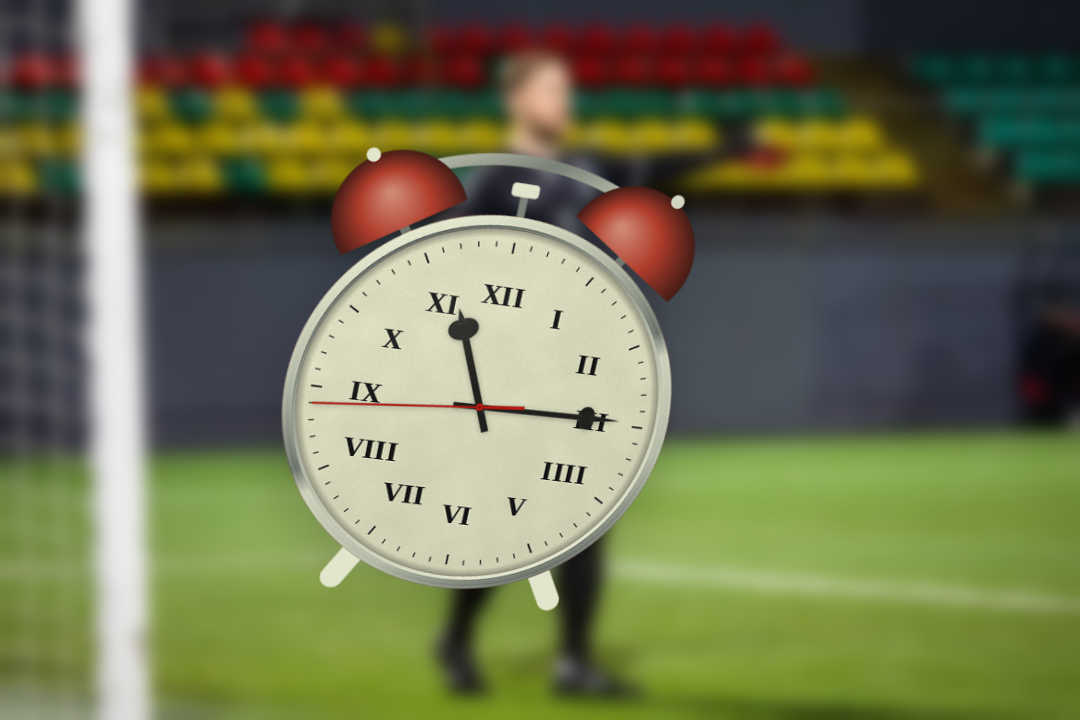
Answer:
11 h 14 min 44 s
